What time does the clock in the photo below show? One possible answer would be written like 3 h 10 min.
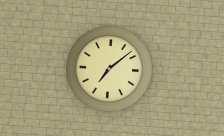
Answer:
7 h 08 min
